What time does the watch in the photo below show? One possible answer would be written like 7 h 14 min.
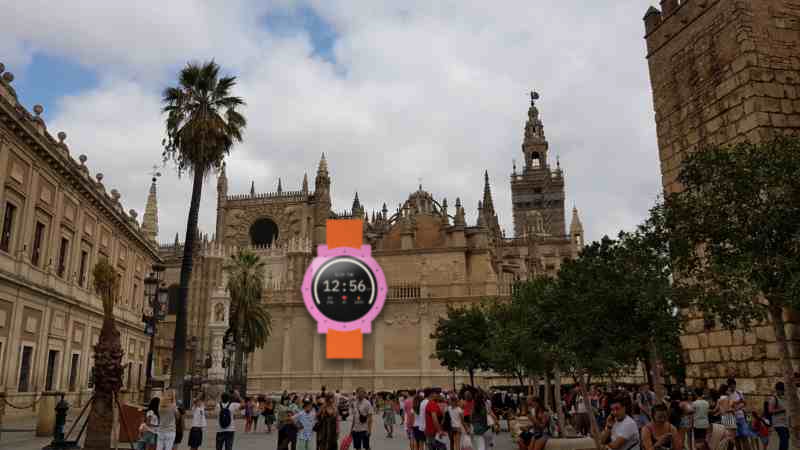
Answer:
12 h 56 min
